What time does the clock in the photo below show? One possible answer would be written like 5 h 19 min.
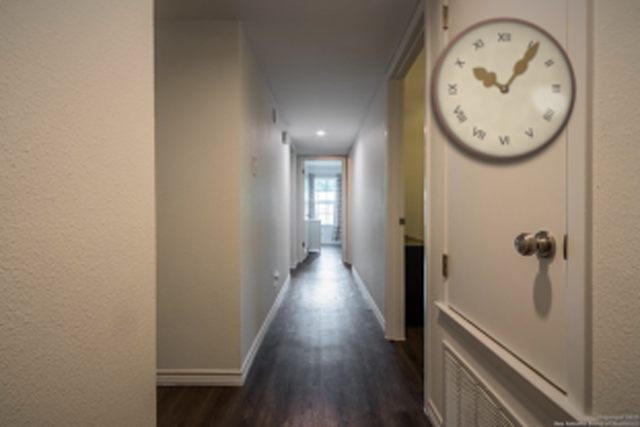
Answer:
10 h 06 min
